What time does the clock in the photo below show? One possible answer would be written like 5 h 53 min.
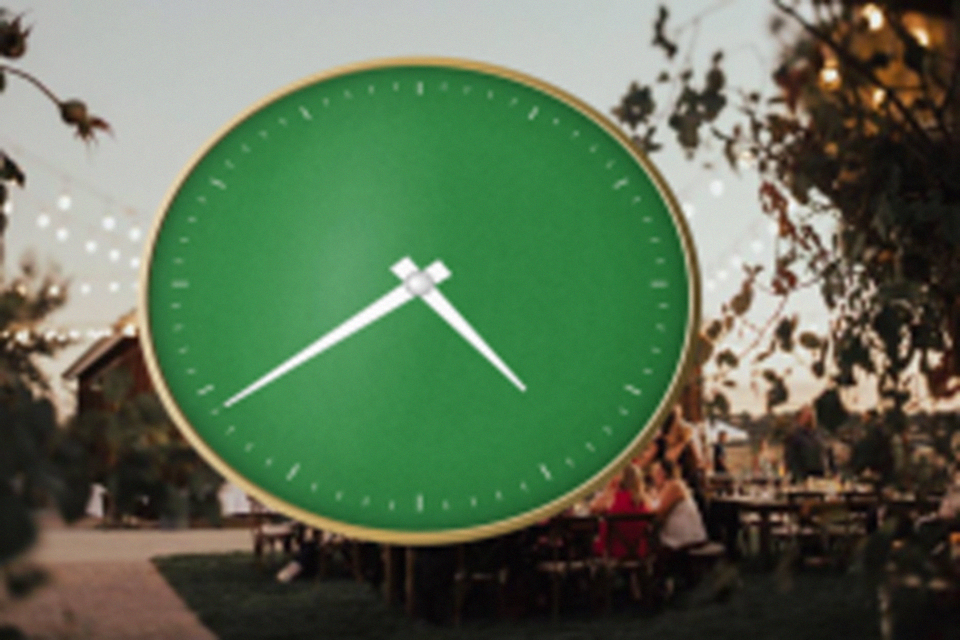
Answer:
4 h 39 min
